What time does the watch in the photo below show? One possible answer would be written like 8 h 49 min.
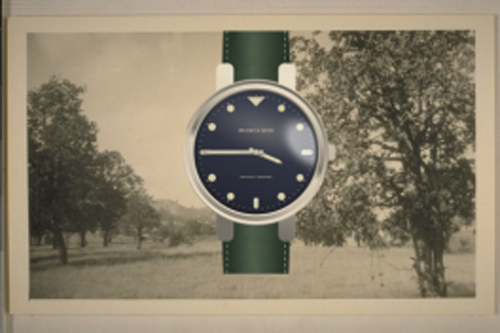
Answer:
3 h 45 min
